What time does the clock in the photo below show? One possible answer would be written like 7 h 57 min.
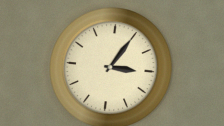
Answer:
3 h 05 min
